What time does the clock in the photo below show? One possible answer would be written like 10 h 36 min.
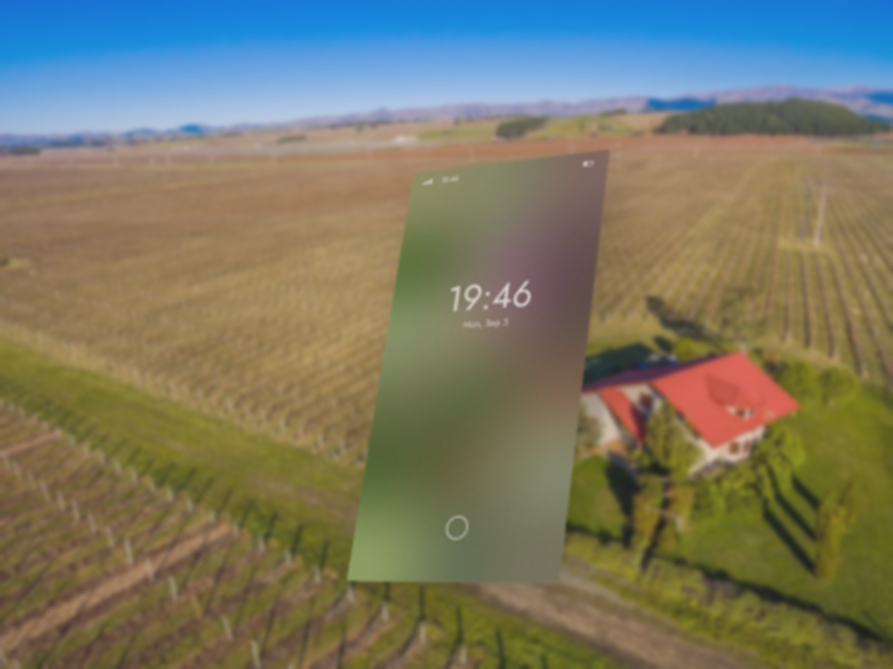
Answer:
19 h 46 min
